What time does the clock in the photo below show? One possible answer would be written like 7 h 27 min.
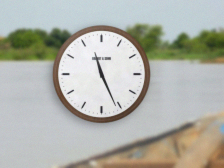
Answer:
11 h 26 min
